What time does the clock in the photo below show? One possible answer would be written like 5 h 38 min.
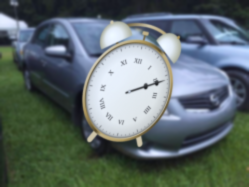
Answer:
2 h 11 min
